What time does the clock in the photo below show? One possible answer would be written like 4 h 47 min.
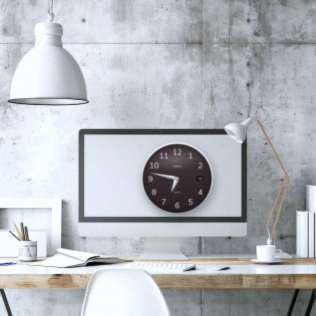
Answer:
6 h 47 min
